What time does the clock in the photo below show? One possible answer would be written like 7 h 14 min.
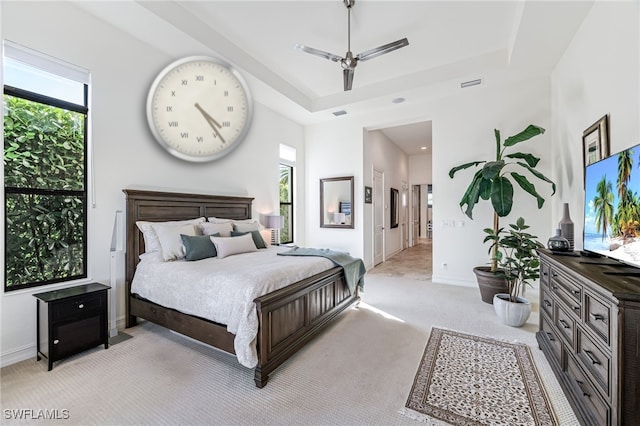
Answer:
4 h 24 min
